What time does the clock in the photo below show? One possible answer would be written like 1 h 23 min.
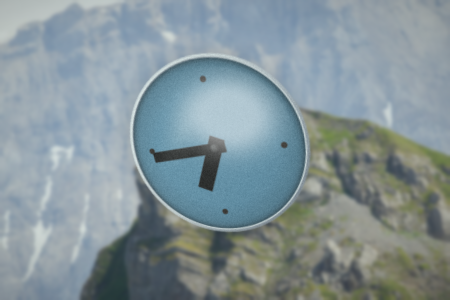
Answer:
6 h 44 min
